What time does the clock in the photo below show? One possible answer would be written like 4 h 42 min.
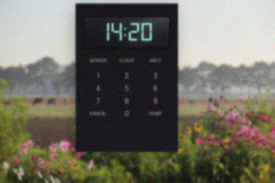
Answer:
14 h 20 min
